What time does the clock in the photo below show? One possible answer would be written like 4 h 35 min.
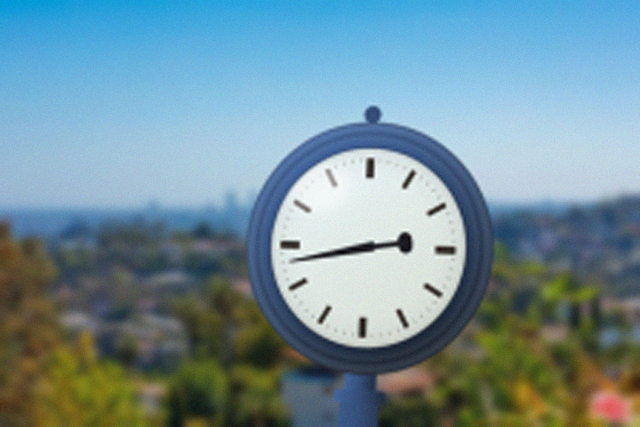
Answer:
2 h 43 min
